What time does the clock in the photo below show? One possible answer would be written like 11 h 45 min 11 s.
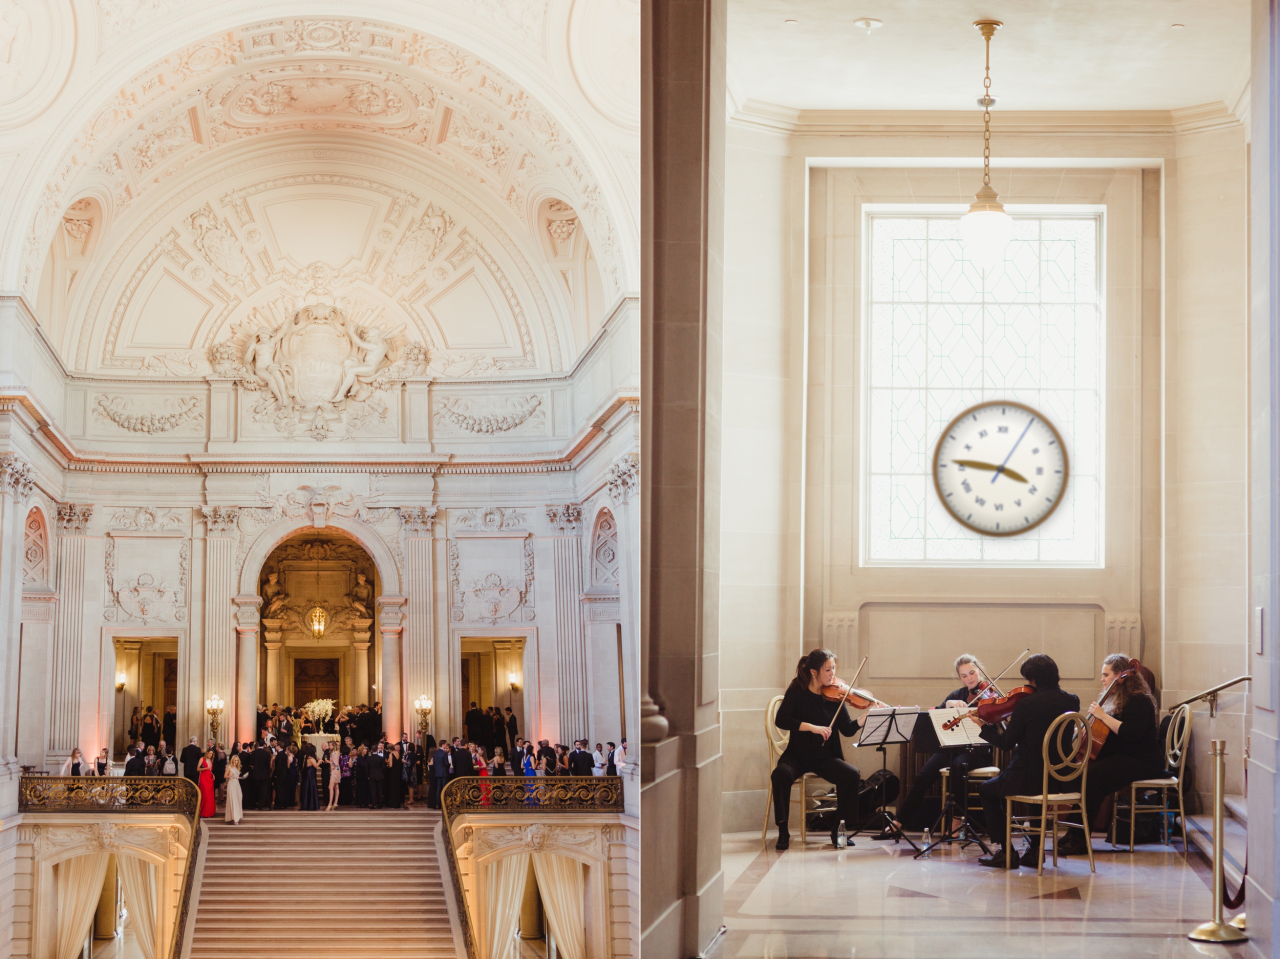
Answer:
3 h 46 min 05 s
